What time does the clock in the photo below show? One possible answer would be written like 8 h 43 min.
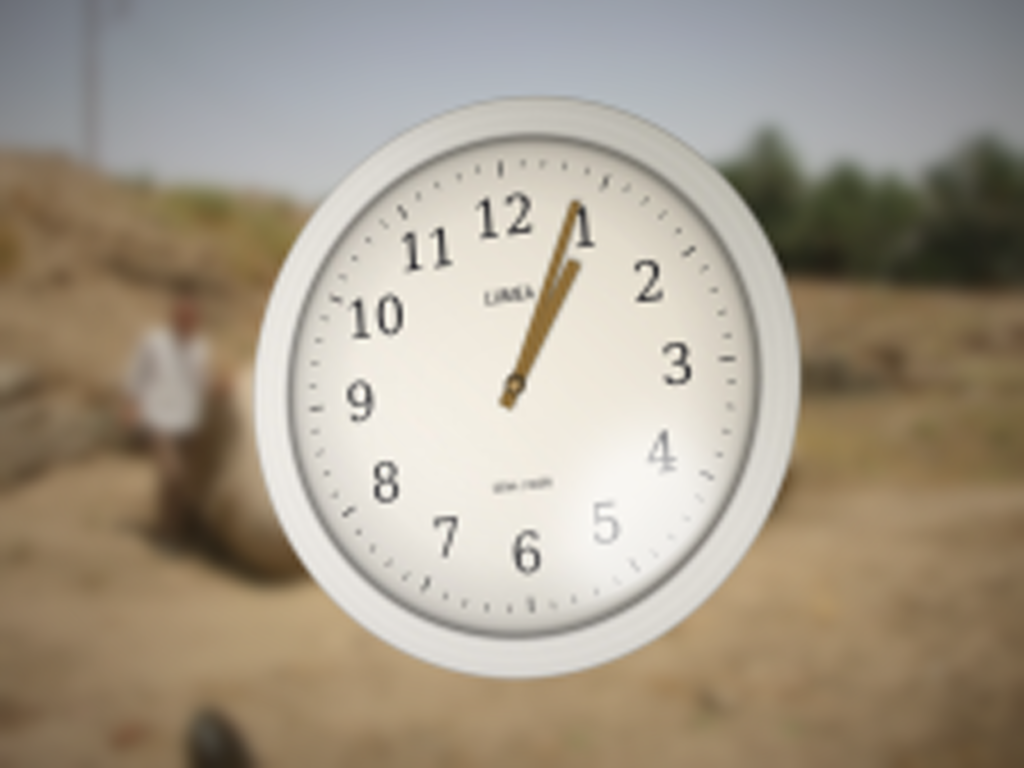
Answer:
1 h 04 min
